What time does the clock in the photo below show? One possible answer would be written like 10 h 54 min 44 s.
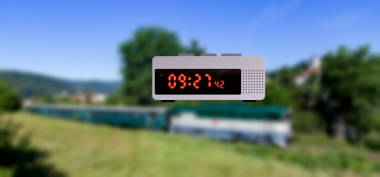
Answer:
9 h 27 min 42 s
